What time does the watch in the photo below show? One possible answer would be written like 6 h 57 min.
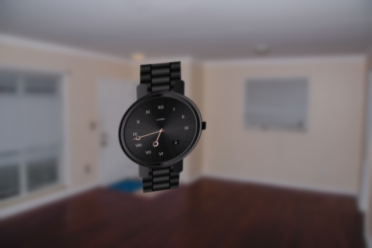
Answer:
6 h 43 min
